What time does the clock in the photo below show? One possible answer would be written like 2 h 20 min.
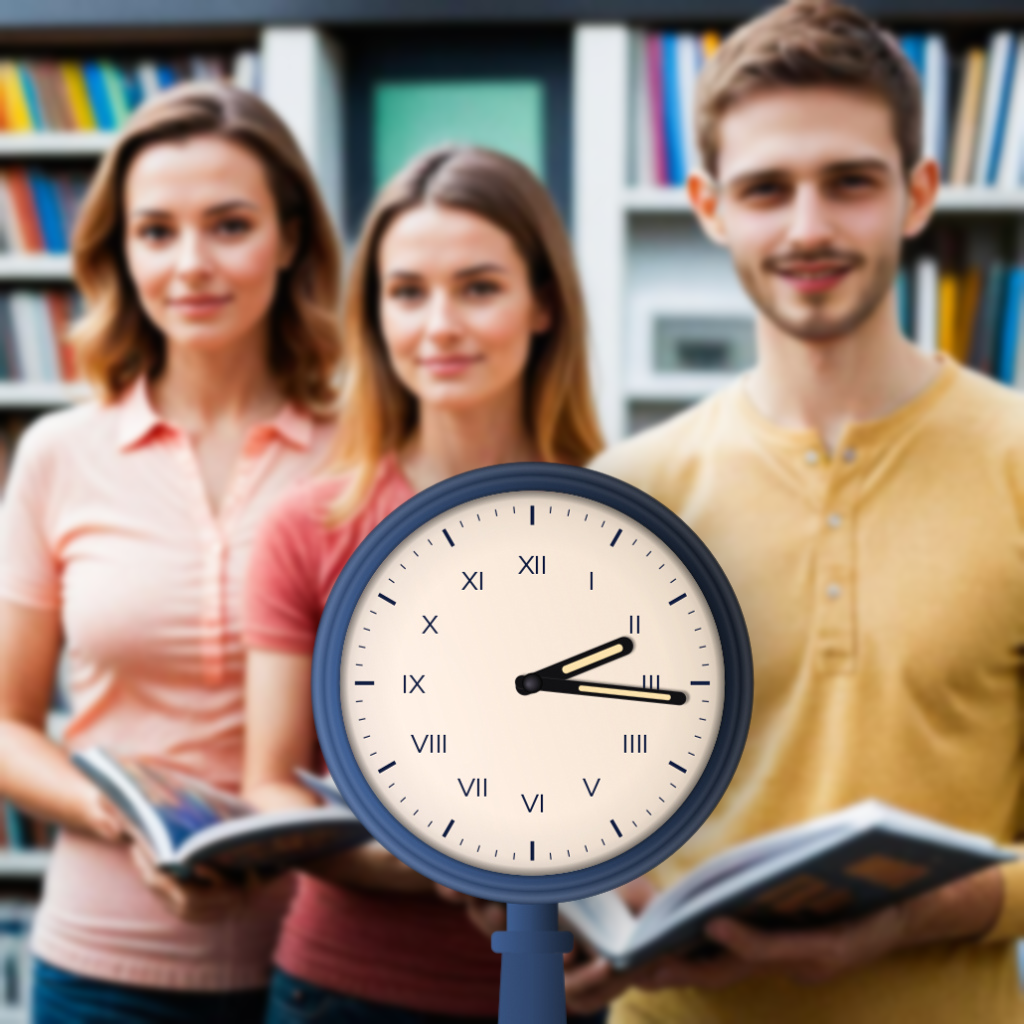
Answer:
2 h 16 min
